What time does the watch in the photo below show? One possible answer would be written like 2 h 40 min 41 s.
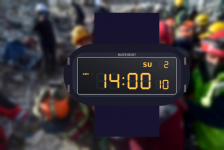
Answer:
14 h 00 min 10 s
